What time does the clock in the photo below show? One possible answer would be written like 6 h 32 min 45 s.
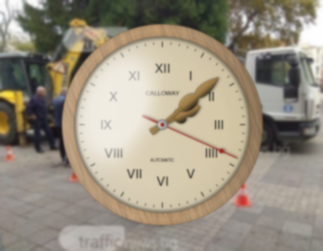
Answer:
2 h 08 min 19 s
